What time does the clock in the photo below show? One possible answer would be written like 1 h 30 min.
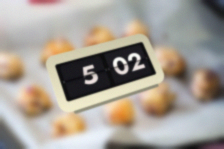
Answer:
5 h 02 min
